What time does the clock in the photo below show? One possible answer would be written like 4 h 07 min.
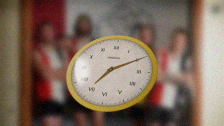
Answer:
7 h 10 min
